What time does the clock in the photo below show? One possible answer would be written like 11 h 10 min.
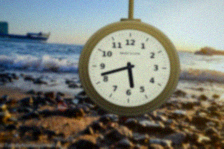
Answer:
5 h 42 min
